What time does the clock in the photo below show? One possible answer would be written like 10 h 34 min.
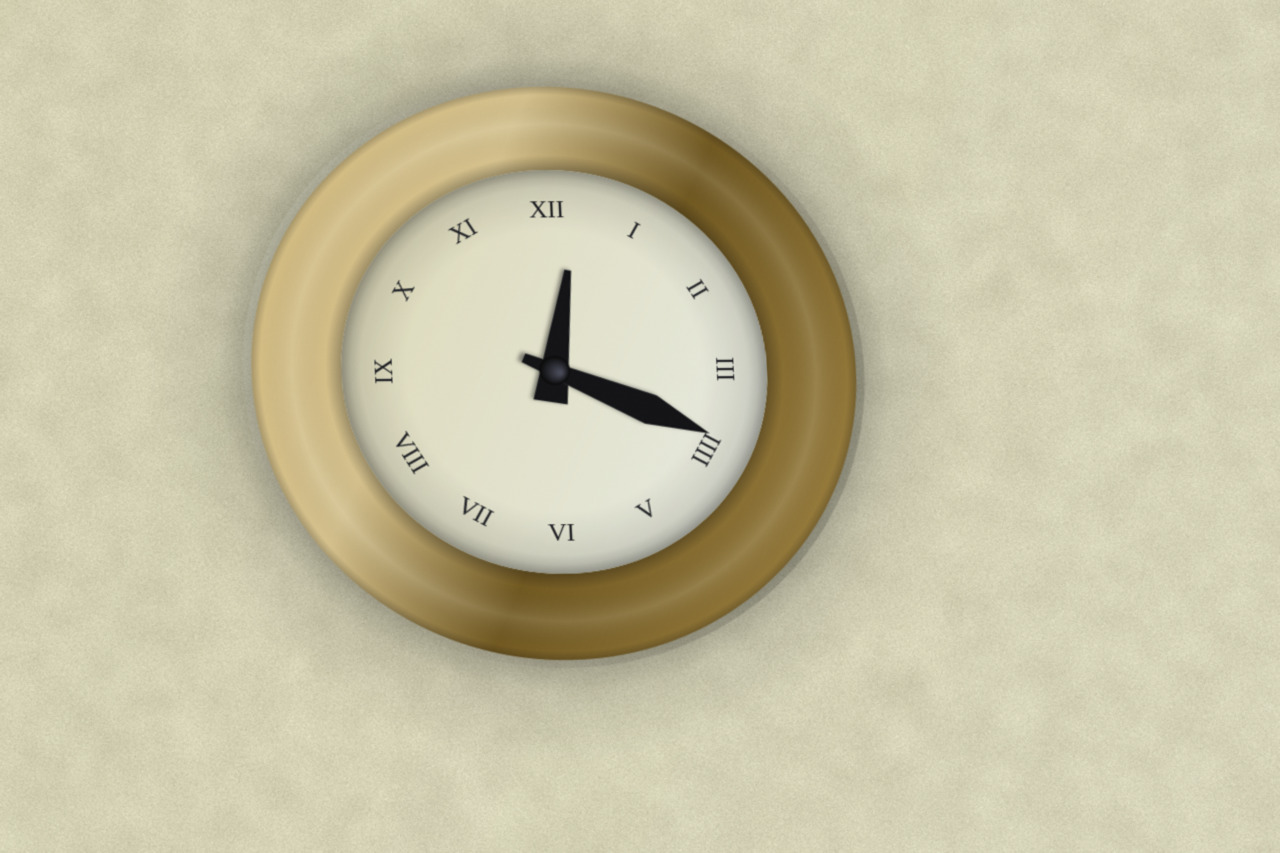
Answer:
12 h 19 min
